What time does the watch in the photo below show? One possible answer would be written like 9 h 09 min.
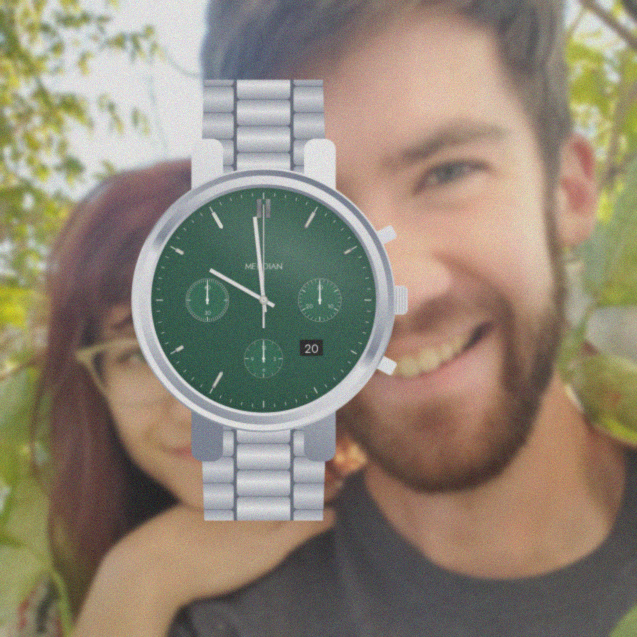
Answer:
9 h 59 min
